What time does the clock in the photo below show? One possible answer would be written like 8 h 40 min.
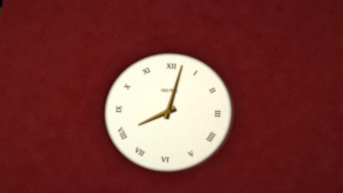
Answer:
8 h 02 min
